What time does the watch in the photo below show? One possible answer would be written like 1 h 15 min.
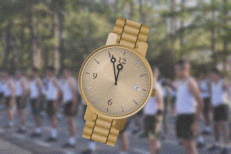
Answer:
11 h 56 min
